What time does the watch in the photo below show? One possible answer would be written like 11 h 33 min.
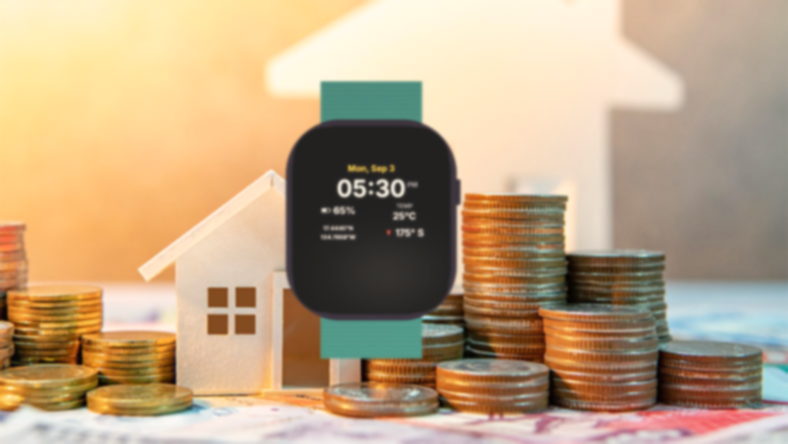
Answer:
5 h 30 min
